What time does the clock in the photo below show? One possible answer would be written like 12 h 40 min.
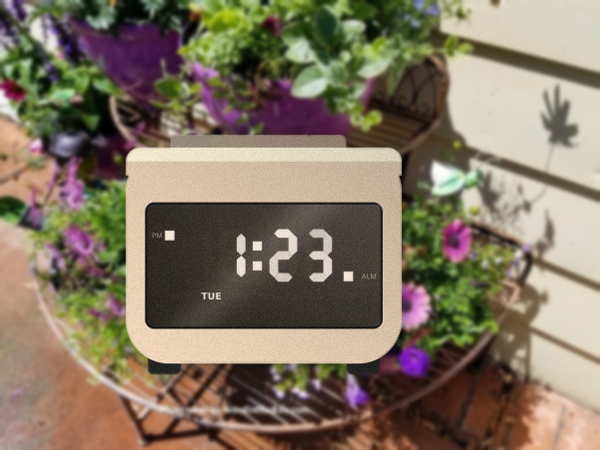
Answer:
1 h 23 min
